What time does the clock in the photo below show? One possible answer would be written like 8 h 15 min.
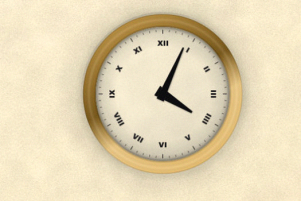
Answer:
4 h 04 min
